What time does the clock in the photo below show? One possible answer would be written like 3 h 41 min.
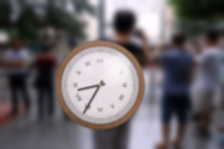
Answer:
8 h 35 min
